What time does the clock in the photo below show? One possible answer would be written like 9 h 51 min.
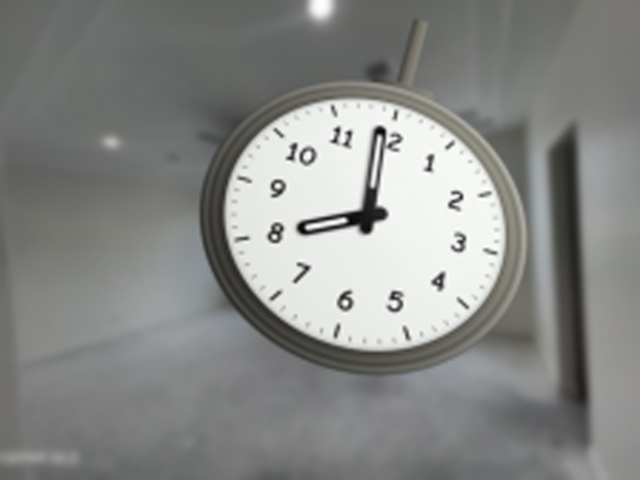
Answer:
7 h 59 min
